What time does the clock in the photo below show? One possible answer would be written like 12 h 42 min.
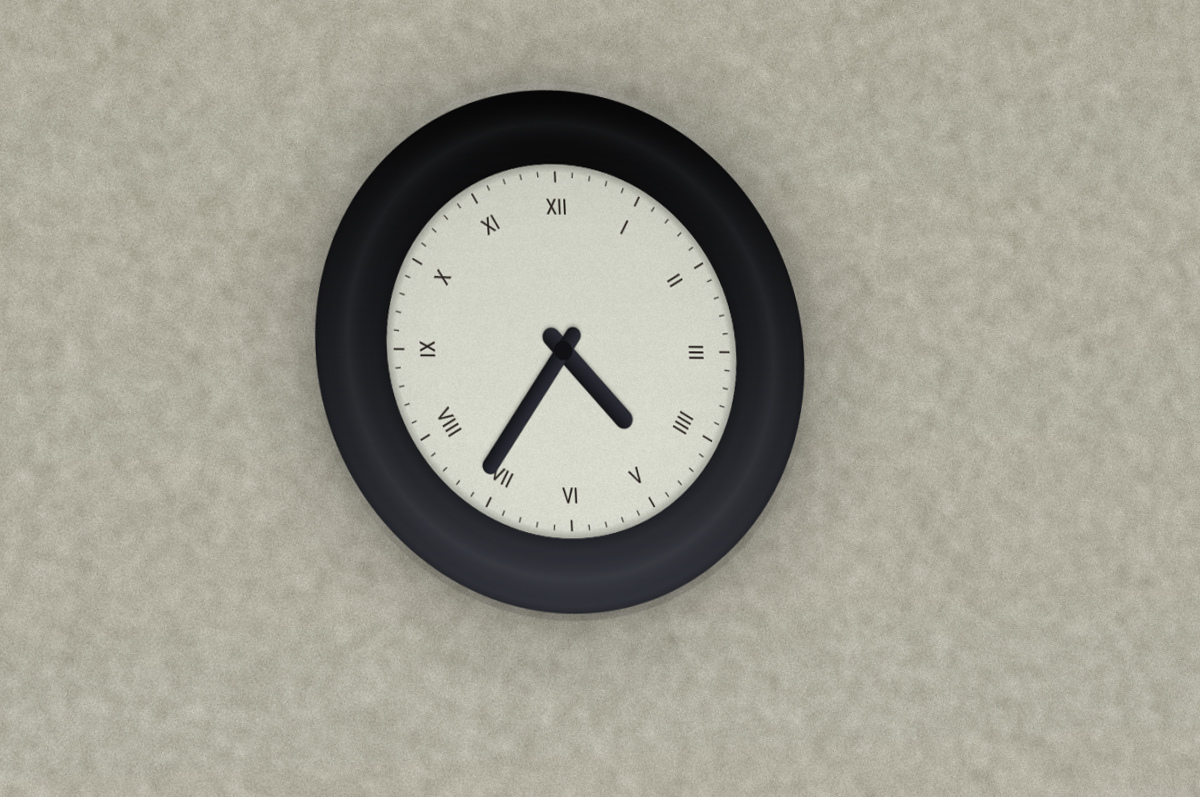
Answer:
4 h 36 min
